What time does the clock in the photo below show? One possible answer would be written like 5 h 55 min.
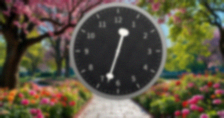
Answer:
12 h 33 min
